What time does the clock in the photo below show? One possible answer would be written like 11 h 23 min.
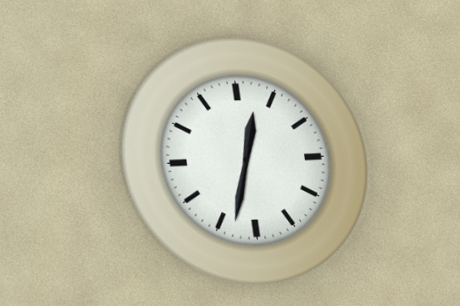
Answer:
12 h 33 min
